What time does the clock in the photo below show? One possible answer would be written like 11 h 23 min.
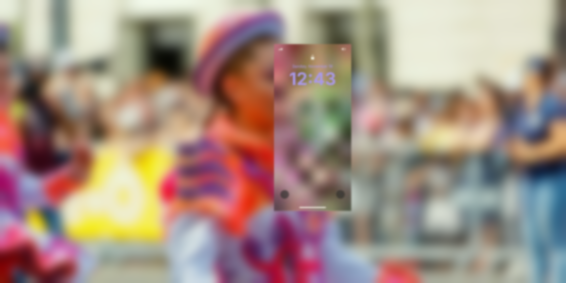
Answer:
12 h 43 min
